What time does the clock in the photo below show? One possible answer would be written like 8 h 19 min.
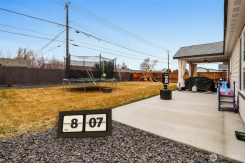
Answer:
8 h 07 min
